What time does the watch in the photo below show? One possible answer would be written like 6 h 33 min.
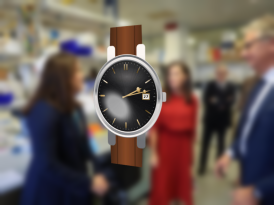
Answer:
2 h 13 min
